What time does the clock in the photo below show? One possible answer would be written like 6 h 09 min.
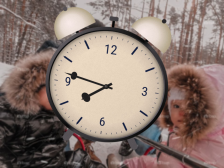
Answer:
7 h 47 min
